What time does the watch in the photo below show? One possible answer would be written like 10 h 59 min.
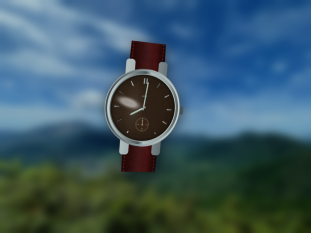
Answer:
8 h 01 min
